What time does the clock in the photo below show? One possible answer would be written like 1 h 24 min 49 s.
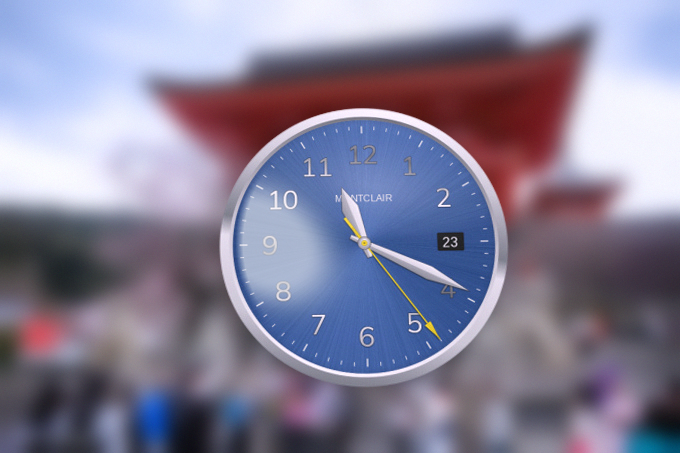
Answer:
11 h 19 min 24 s
